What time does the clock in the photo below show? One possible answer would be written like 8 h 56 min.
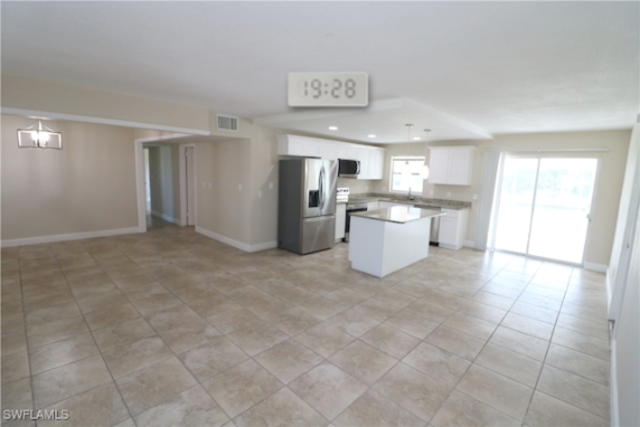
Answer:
19 h 28 min
